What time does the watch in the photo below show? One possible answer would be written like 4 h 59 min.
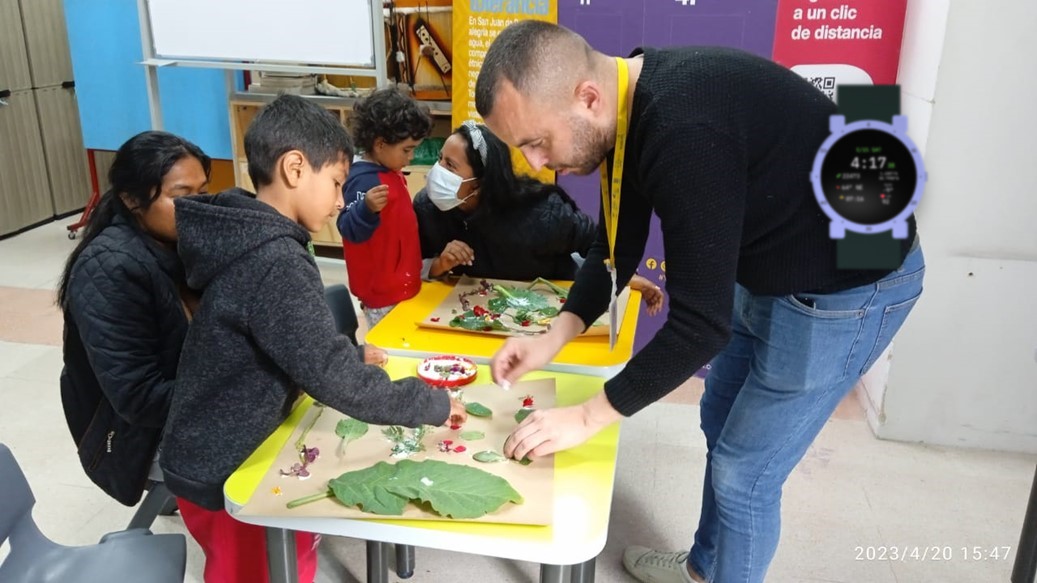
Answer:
4 h 17 min
